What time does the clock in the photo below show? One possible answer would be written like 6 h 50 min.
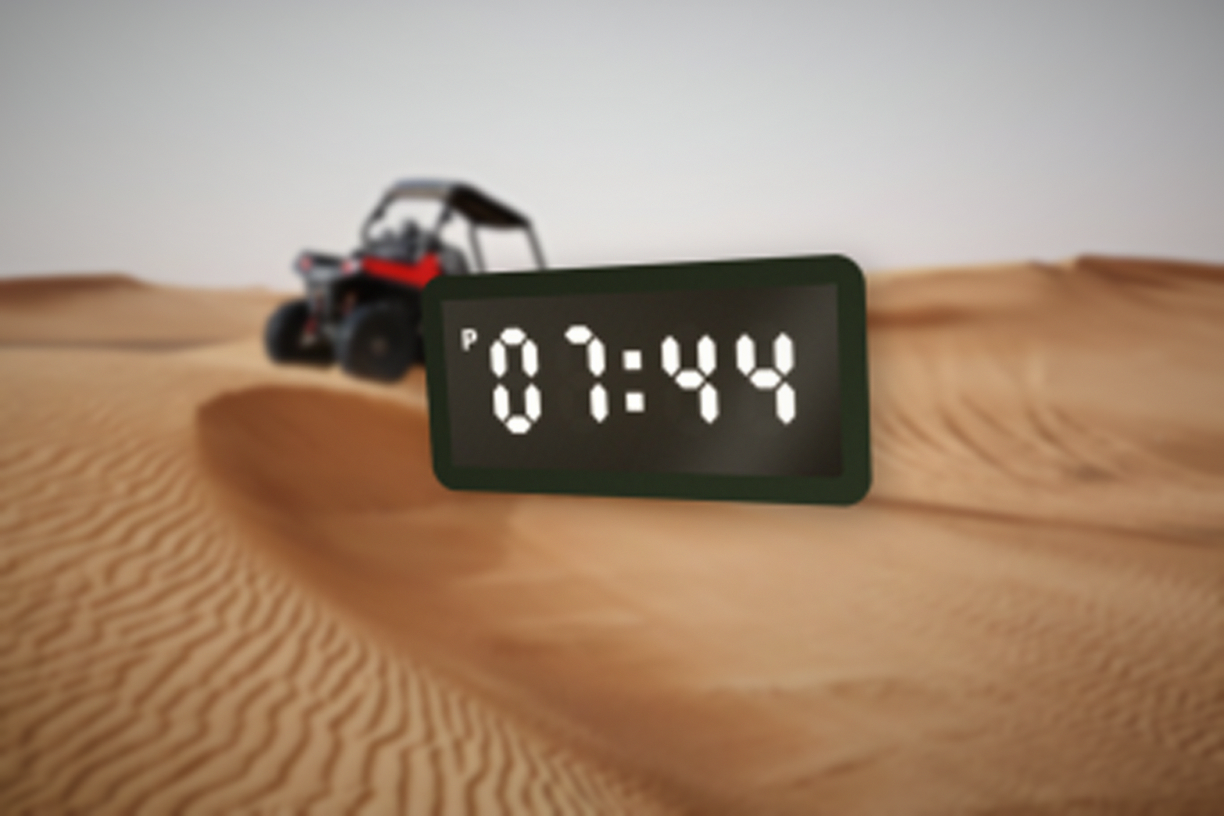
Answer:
7 h 44 min
